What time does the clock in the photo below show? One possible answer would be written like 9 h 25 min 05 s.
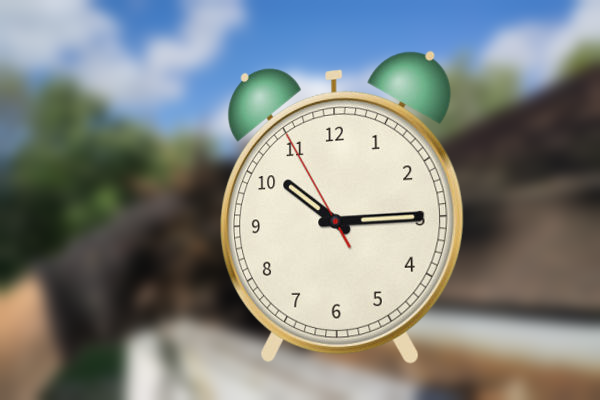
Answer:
10 h 14 min 55 s
